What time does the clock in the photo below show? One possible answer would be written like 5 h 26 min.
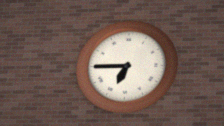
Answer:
6 h 45 min
